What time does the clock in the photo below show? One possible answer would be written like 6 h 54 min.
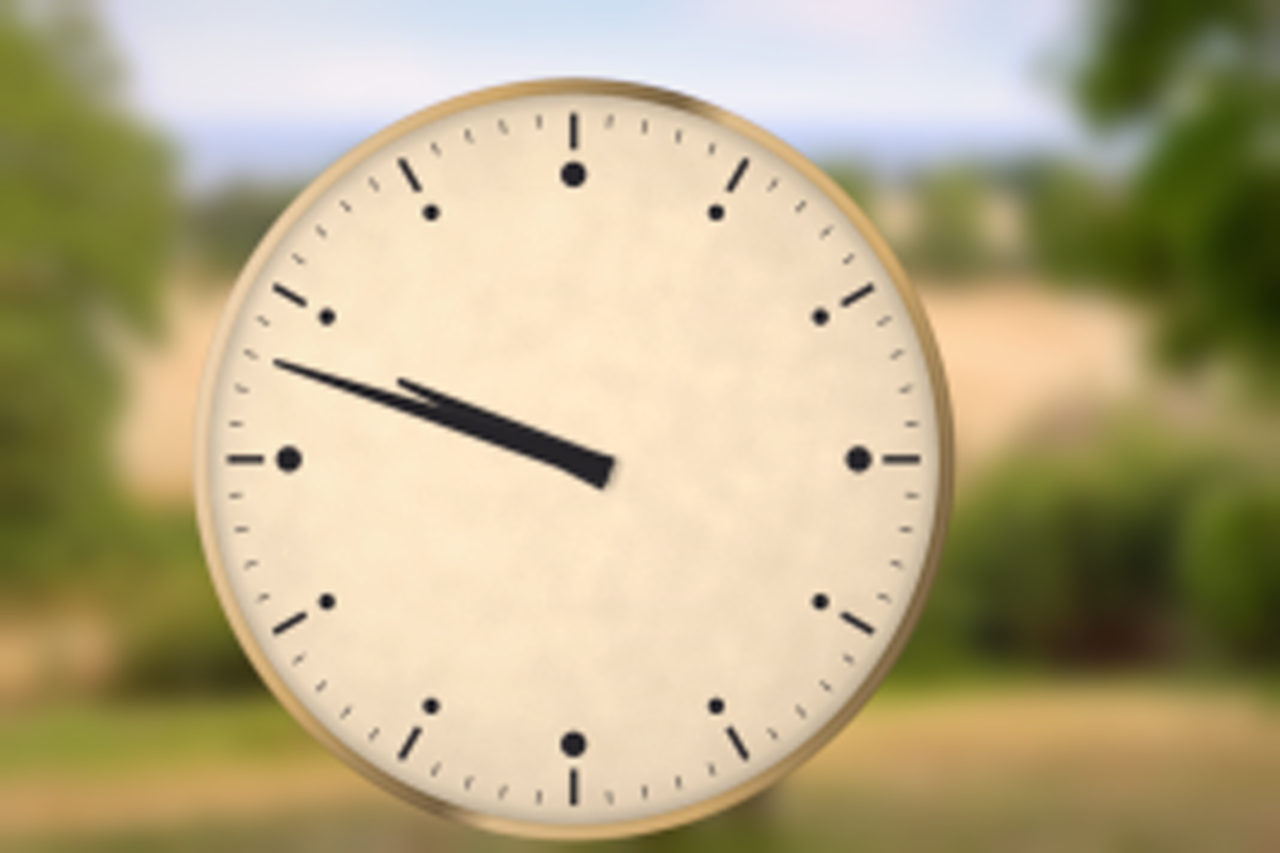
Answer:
9 h 48 min
